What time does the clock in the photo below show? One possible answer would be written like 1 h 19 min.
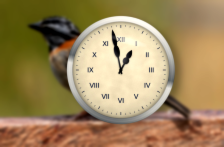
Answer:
12 h 58 min
